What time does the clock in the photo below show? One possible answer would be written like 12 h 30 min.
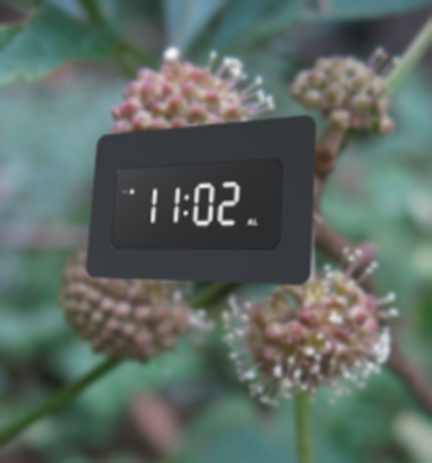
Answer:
11 h 02 min
